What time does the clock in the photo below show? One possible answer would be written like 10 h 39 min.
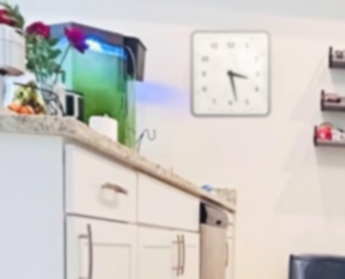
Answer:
3 h 28 min
